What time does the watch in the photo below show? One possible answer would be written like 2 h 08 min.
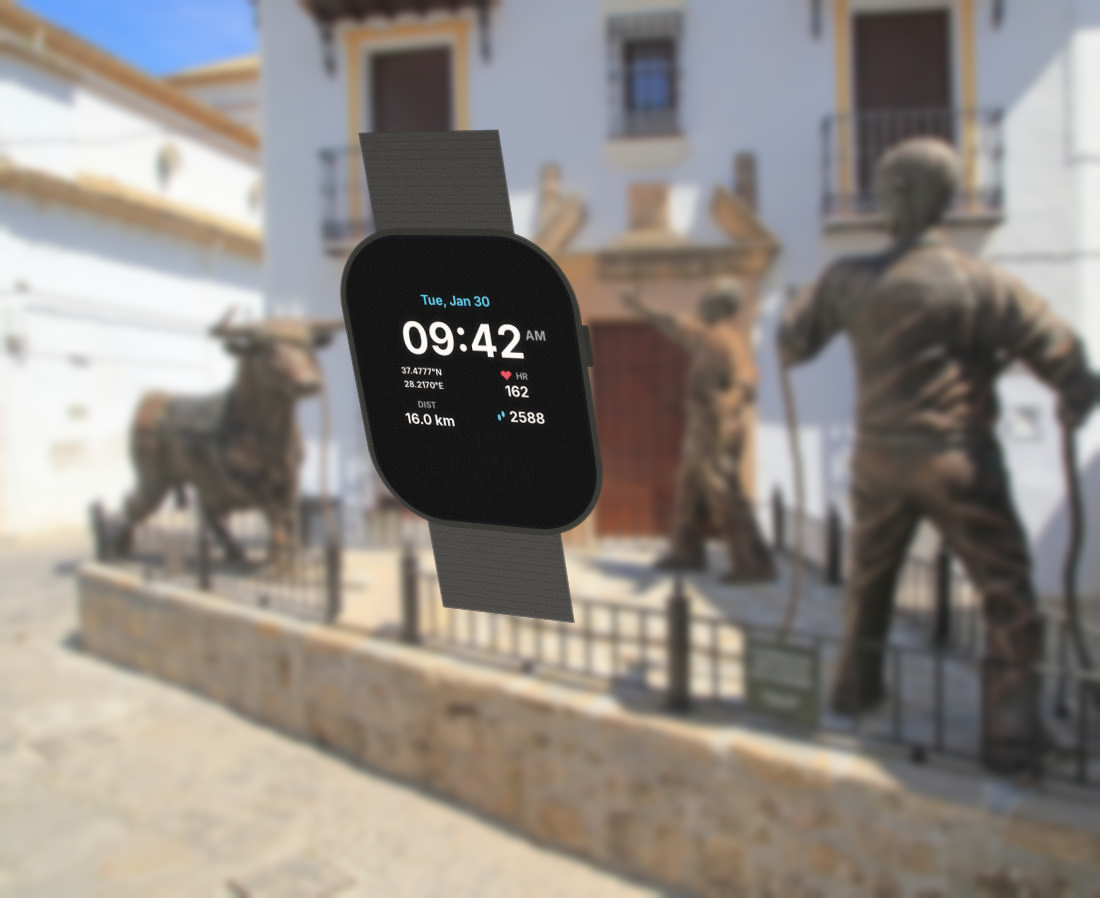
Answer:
9 h 42 min
